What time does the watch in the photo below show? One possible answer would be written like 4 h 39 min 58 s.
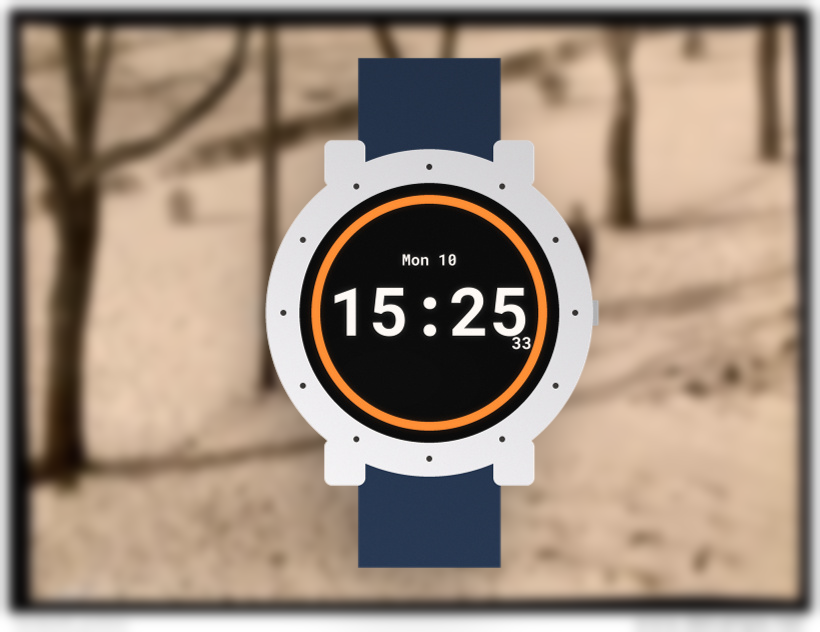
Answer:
15 h 25 min 33 s
